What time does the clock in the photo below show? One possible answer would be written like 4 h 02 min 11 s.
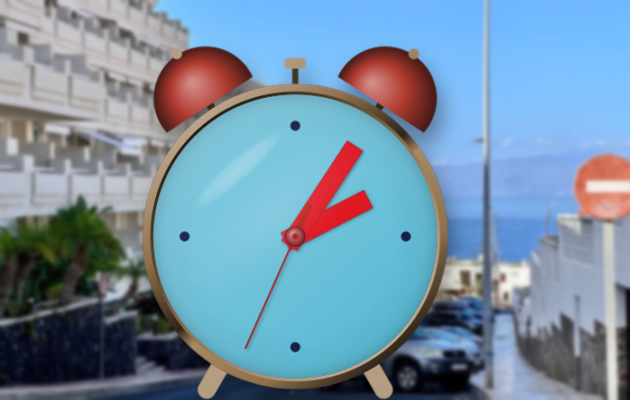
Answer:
2 h 05 min 34 s
